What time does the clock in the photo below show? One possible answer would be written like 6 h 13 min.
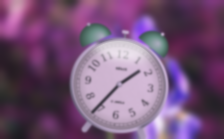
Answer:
1 h 36 min
